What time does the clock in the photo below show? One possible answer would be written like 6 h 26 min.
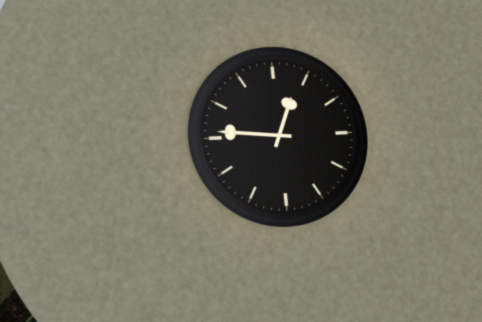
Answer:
12 h 46 min
